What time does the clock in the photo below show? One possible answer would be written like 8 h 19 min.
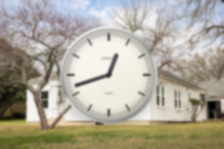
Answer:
12 h 42 min
